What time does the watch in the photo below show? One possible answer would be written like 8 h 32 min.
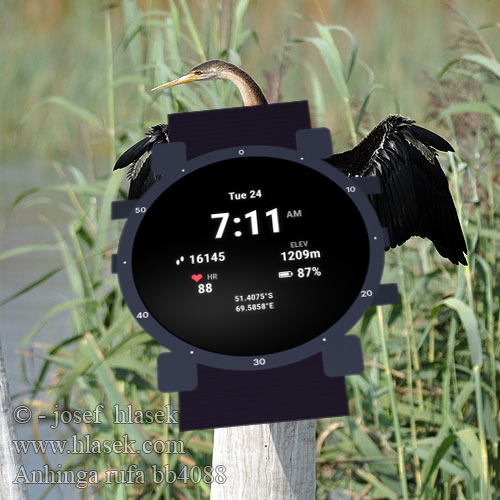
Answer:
7 h 11 min
